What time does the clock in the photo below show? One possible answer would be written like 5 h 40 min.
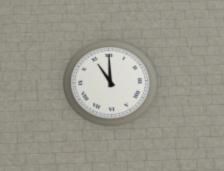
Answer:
11 h 00 min
